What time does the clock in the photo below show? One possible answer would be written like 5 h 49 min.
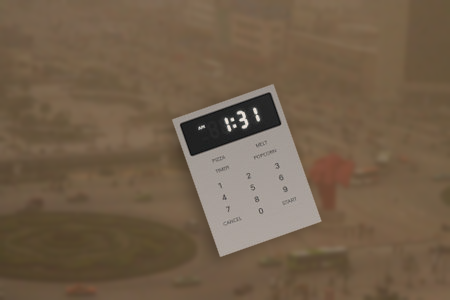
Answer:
1 h 31 min
